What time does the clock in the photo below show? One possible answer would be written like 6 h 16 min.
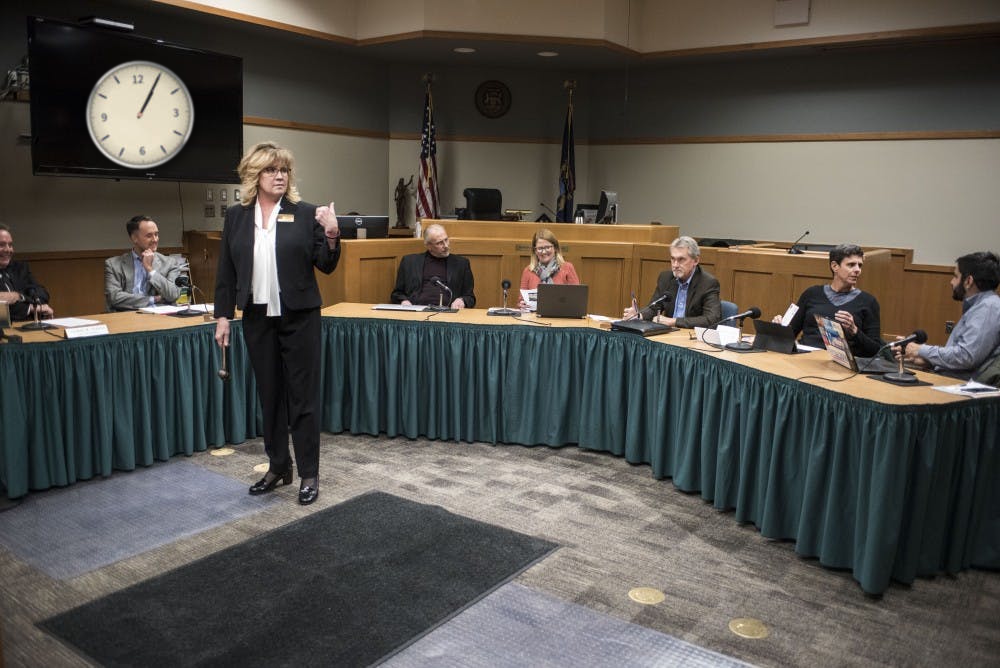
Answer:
1 h 05 min
